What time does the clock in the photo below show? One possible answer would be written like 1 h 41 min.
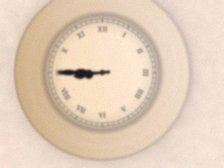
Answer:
8 h 45 min
